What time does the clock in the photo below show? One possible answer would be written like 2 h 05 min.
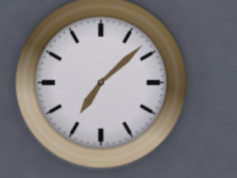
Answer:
7 h 08 min
